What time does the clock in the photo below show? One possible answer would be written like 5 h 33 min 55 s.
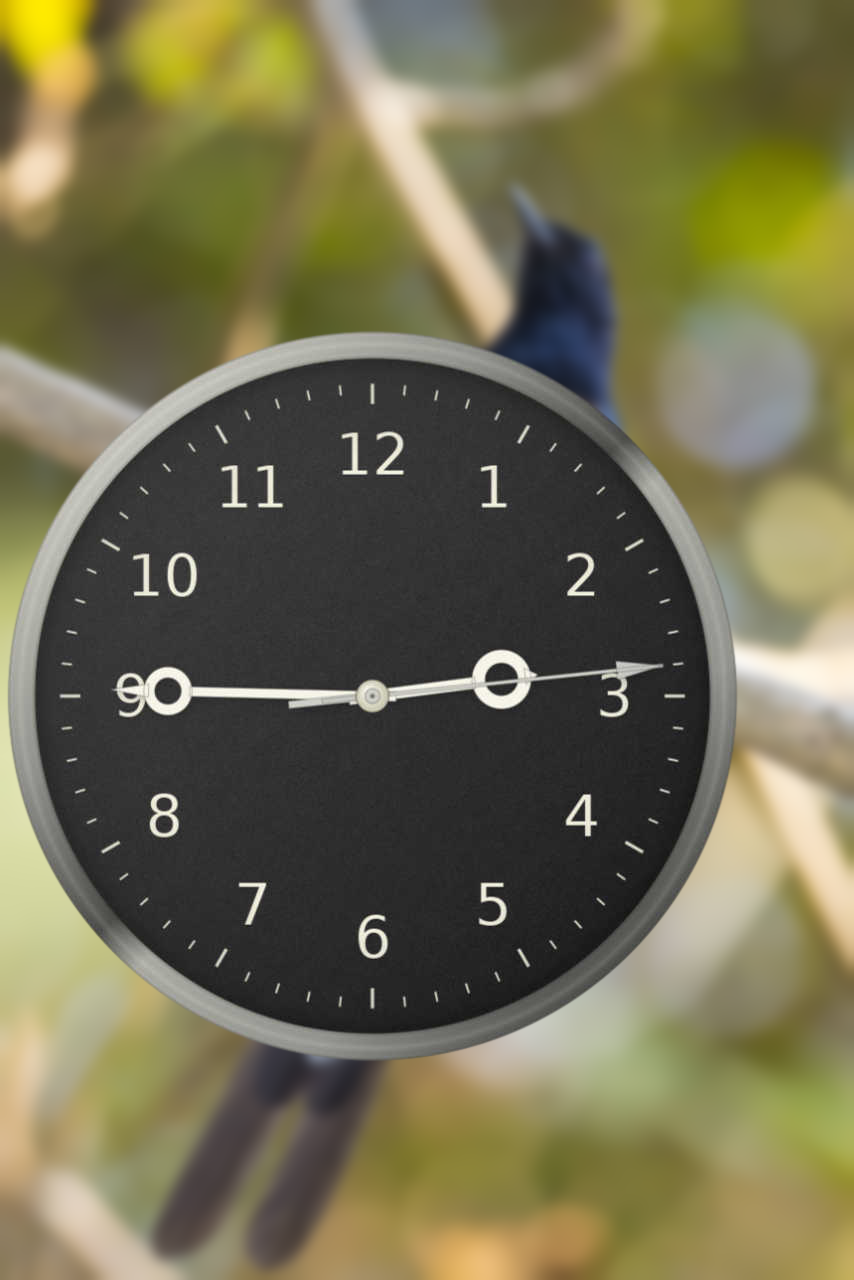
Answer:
2 h 45 min 14 s
